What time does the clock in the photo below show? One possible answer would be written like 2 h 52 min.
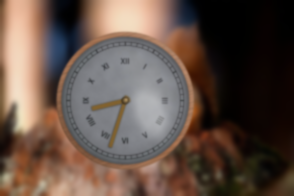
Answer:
8 h 33 min
